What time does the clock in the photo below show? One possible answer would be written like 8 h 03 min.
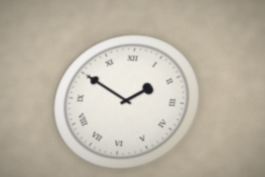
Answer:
1 h 50 min
